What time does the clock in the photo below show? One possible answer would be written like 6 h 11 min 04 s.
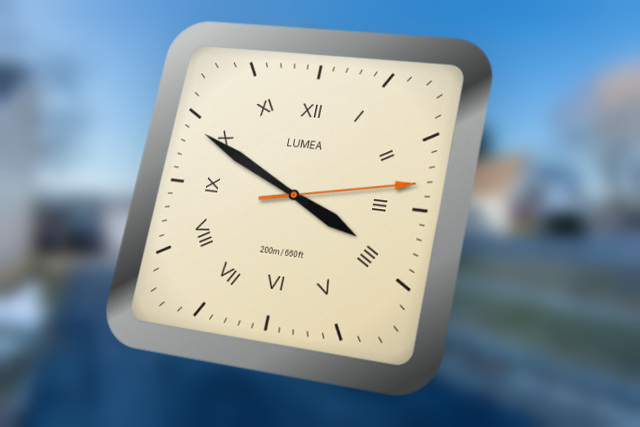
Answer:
3 h 49 min 13 s
